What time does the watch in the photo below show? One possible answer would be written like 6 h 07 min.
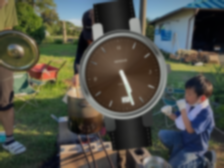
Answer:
5 h 28 min
